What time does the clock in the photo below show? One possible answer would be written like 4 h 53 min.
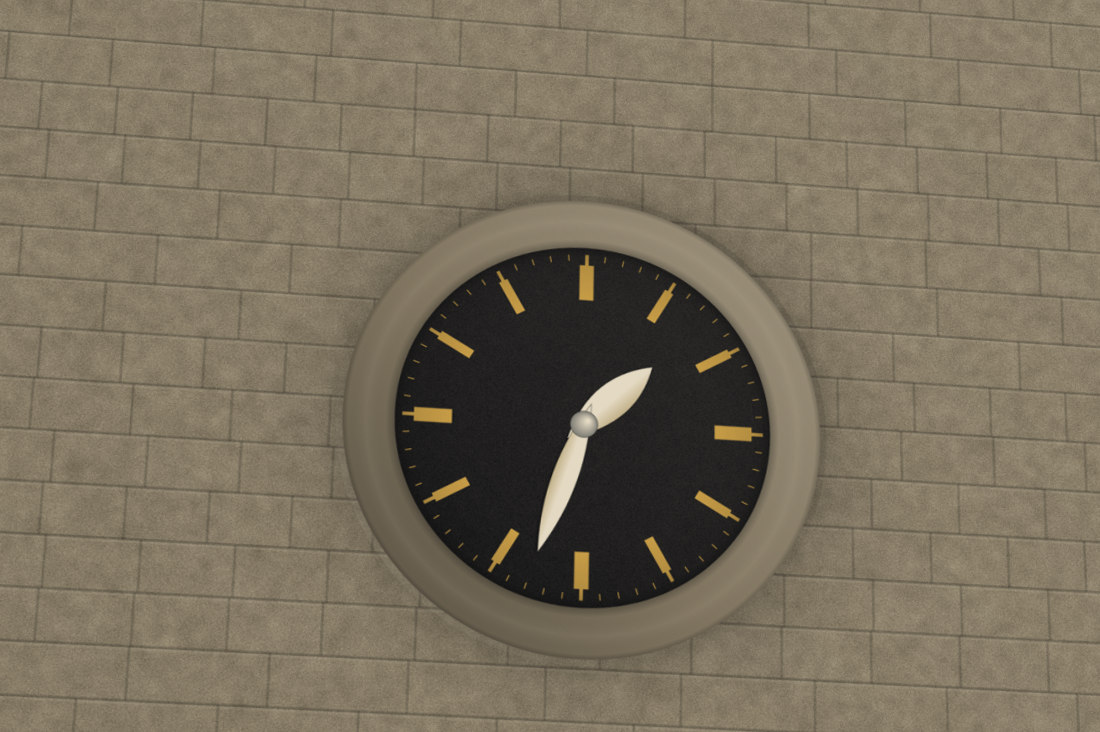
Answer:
1 h 33 min
